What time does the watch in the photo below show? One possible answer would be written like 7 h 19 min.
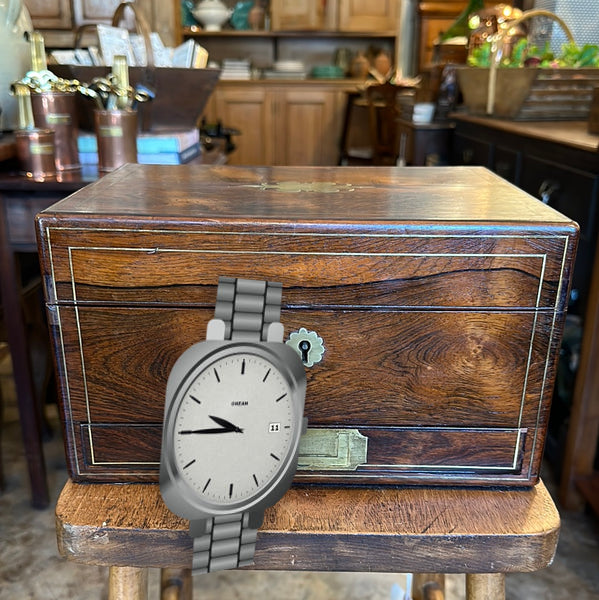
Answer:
9 h 45 min
